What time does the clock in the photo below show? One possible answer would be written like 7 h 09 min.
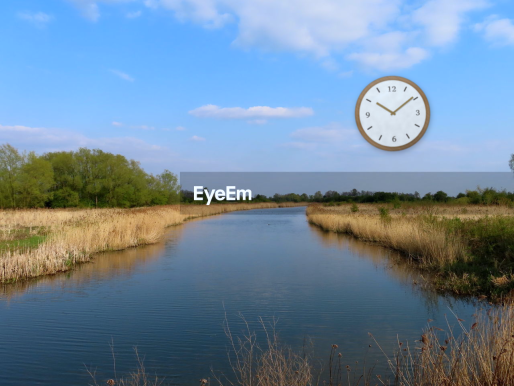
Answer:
10 h 09 min
